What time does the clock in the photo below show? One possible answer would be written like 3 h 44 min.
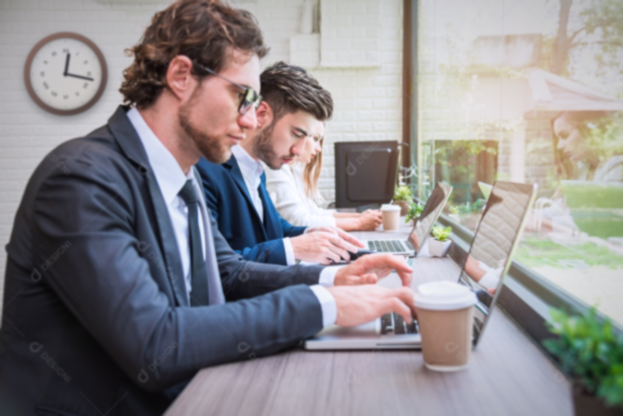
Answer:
12 h 17 min
